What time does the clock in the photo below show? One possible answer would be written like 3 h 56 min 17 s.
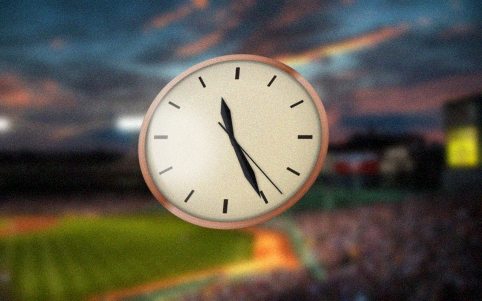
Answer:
11 h 25 min 23 s
